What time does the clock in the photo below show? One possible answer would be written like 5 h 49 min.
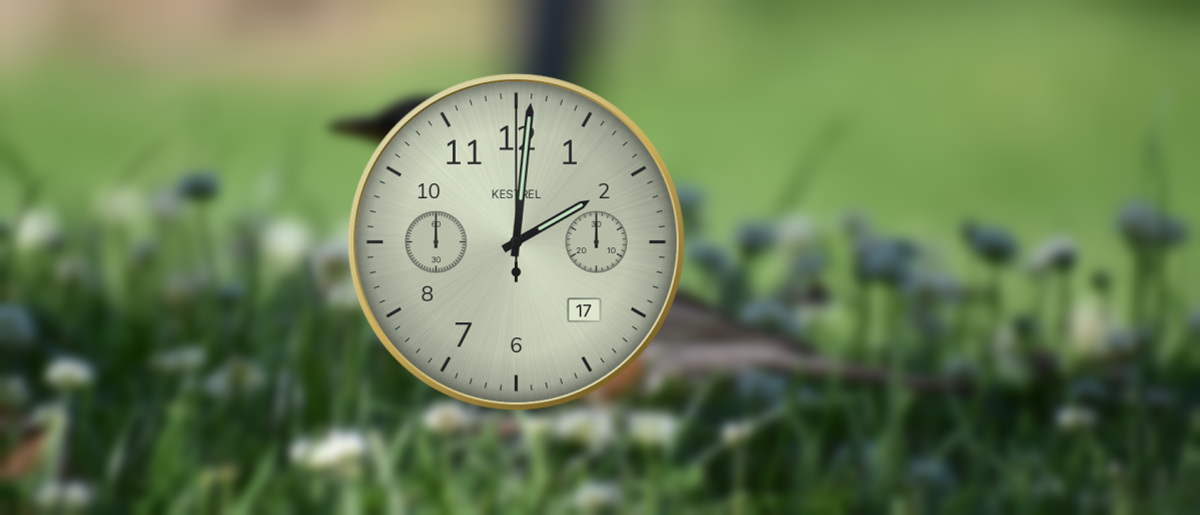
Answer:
2 h 01 min
